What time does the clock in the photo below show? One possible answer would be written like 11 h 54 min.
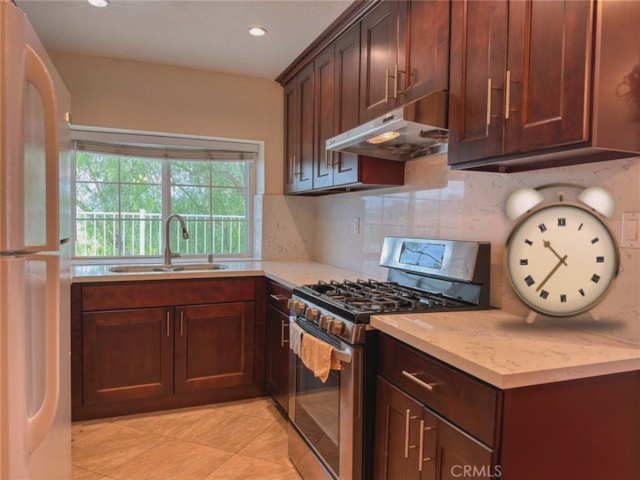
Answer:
10 h 37 min
